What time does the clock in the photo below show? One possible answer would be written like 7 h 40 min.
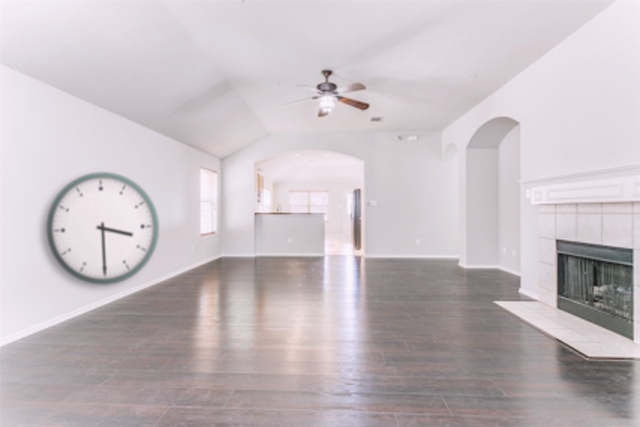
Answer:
3 h 30 min
